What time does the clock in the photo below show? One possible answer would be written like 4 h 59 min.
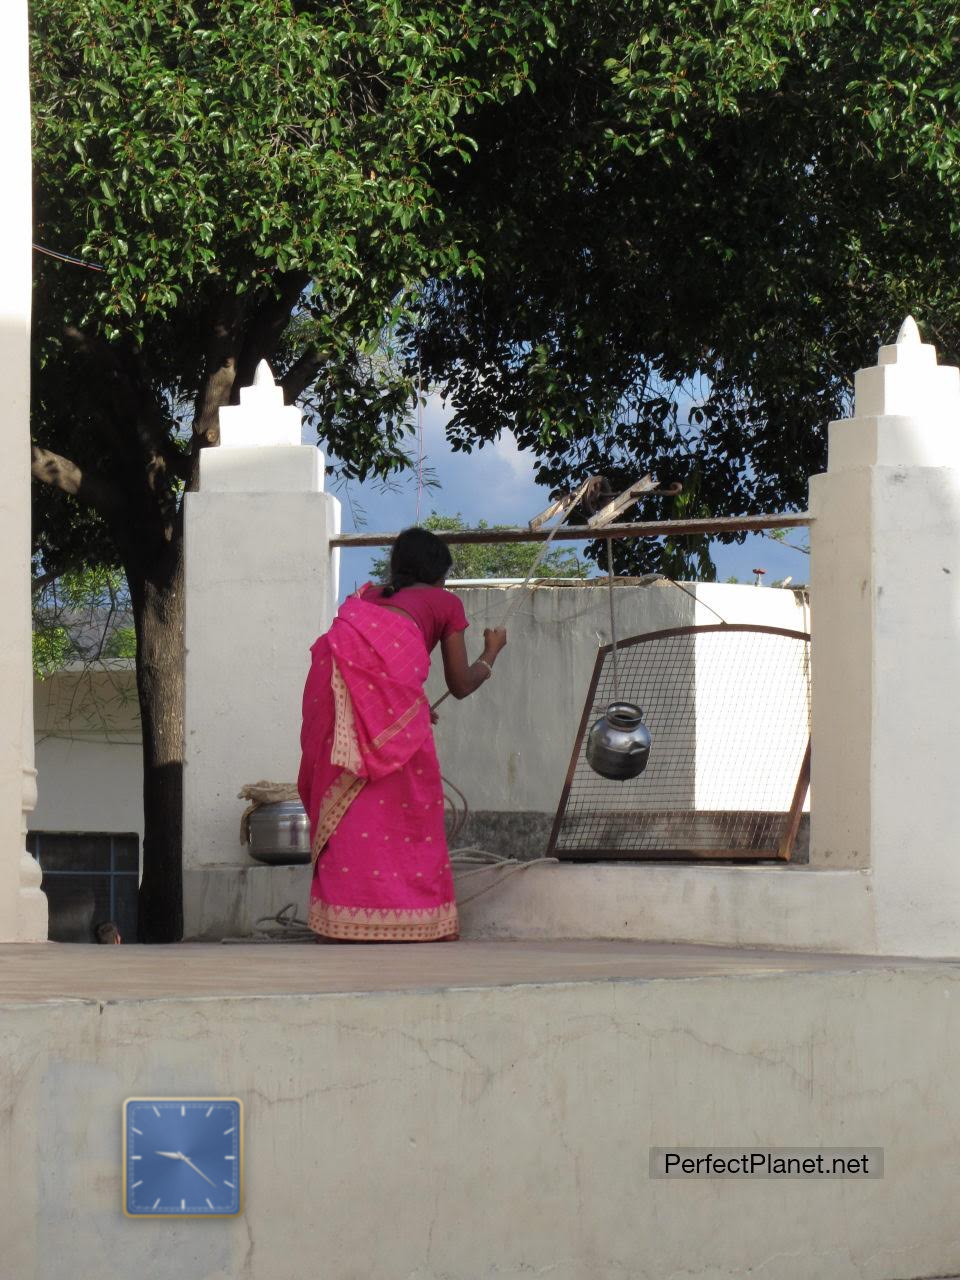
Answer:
9 h 22 min
